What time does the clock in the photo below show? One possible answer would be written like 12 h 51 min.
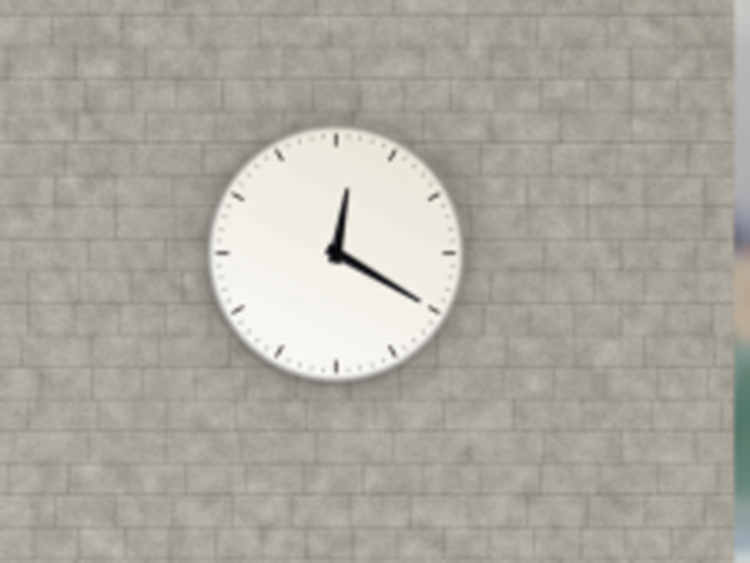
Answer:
12 h 20 min
